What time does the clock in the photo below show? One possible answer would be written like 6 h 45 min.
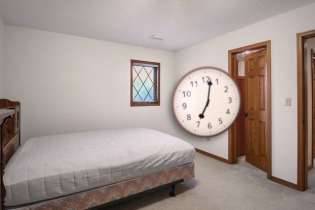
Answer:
7 h 02 min
